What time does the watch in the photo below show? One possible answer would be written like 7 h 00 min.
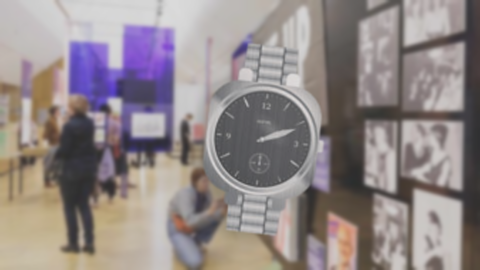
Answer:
2 h 11 min
